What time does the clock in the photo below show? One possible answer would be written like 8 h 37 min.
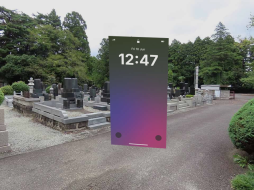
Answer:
12 h 47 min
